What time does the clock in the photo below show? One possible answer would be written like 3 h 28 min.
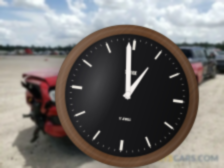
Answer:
12 h 59 min
